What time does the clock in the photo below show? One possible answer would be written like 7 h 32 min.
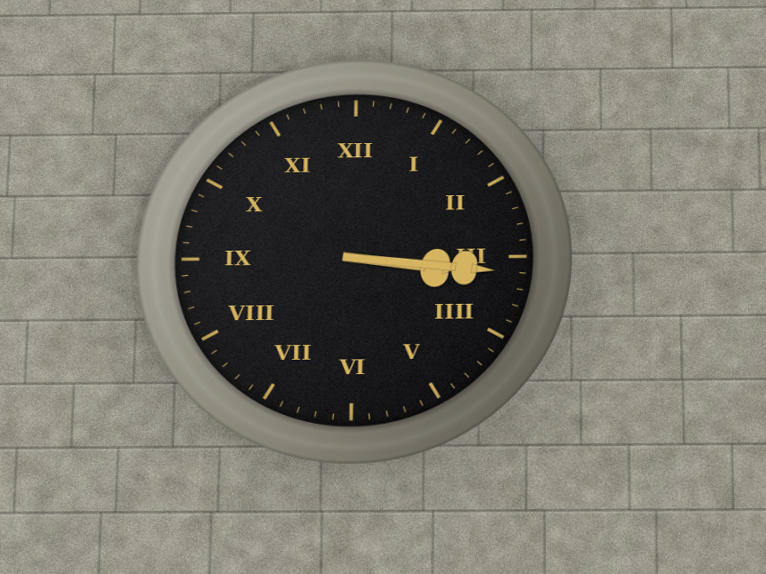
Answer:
3 h 16 min
